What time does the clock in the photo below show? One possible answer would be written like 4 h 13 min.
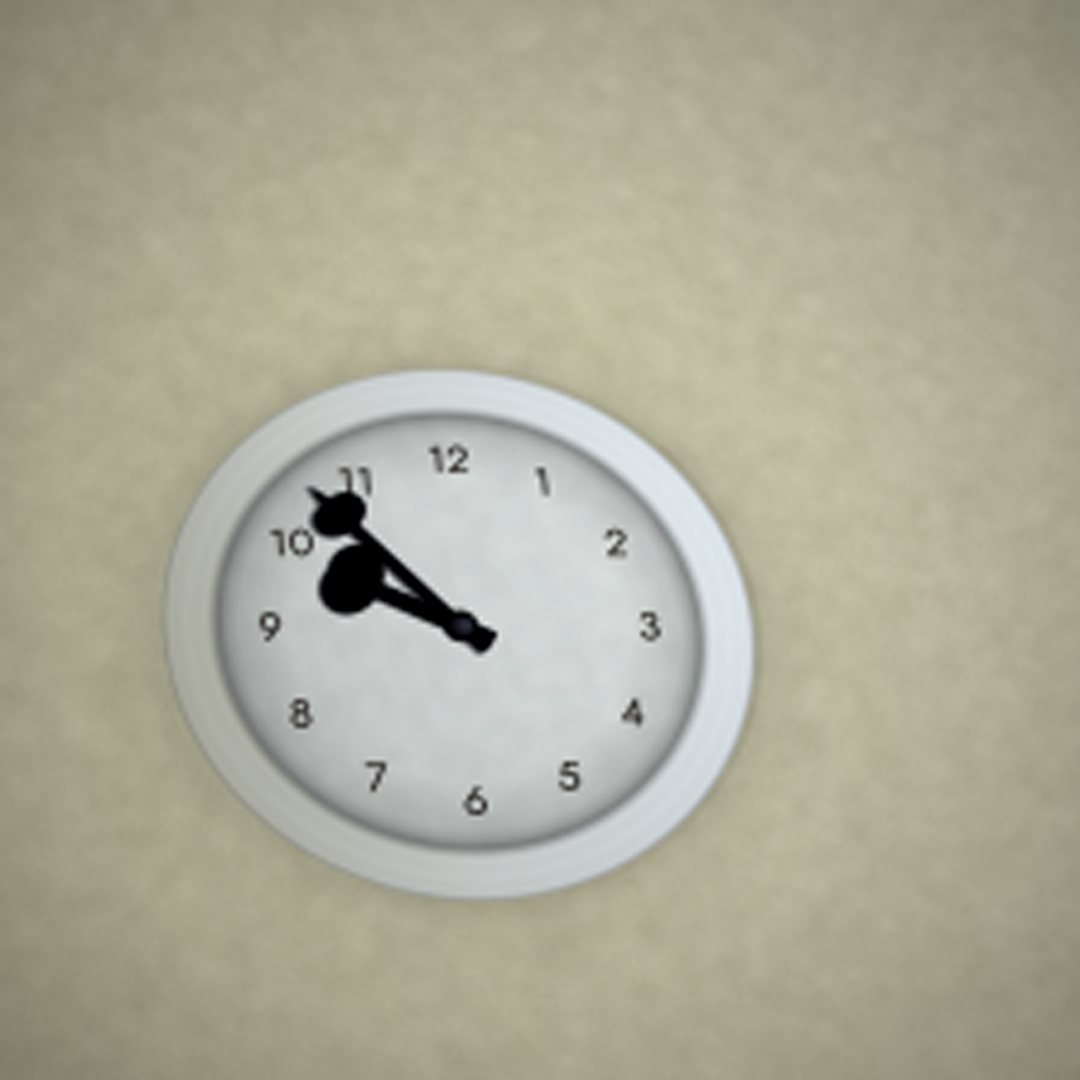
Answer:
9 h 53 min
